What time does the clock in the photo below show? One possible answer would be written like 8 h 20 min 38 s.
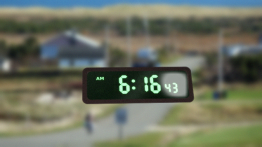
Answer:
6 h 16 min 43 s
